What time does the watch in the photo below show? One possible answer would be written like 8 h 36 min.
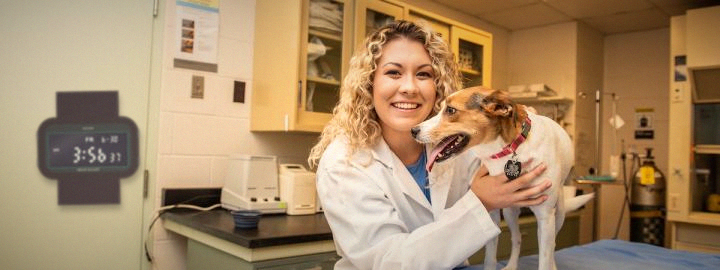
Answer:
3 h 56 min
